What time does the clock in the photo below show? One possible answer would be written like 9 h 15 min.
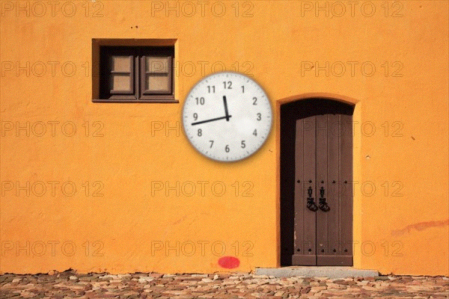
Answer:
11 h 43 min
